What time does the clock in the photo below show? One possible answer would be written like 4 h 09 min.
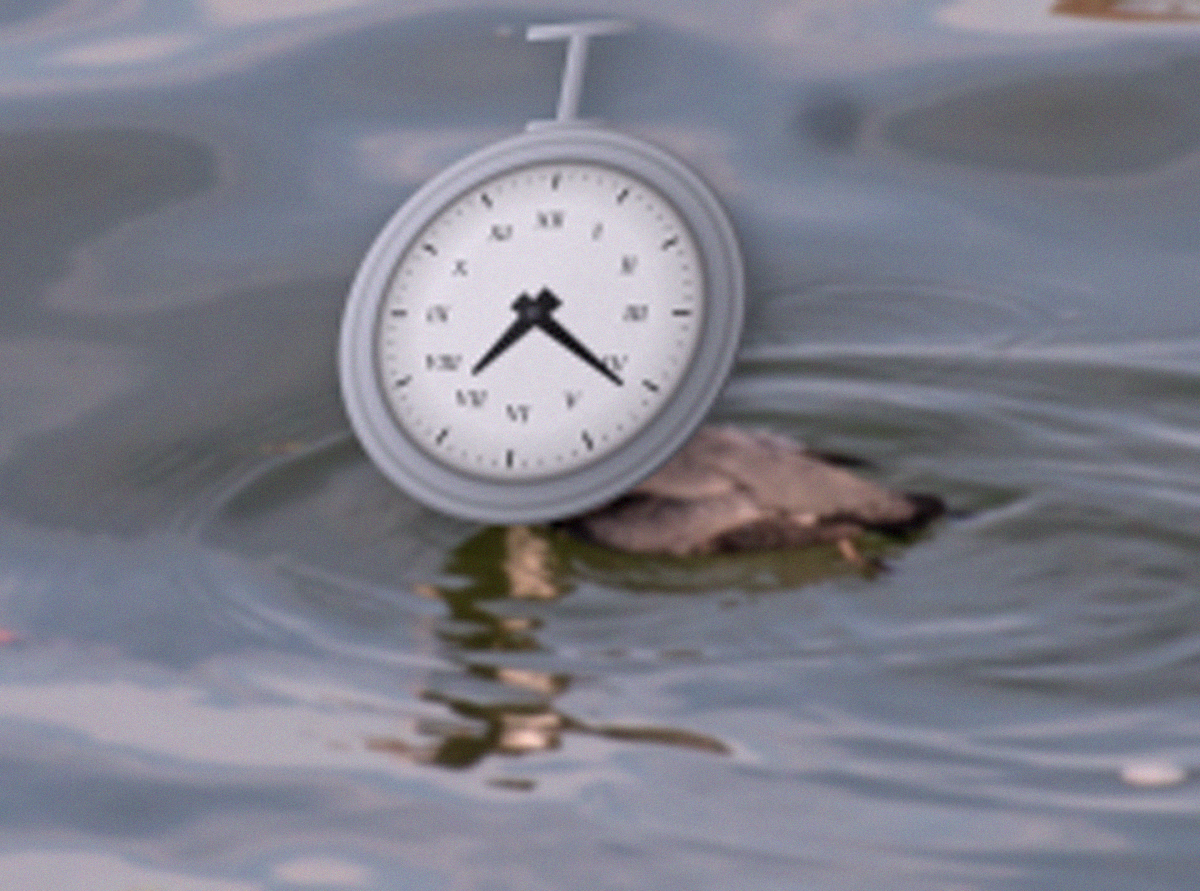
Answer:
7 h 21 min
